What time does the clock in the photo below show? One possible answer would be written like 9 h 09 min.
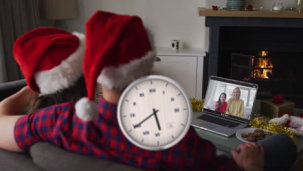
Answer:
5 h 40 min
